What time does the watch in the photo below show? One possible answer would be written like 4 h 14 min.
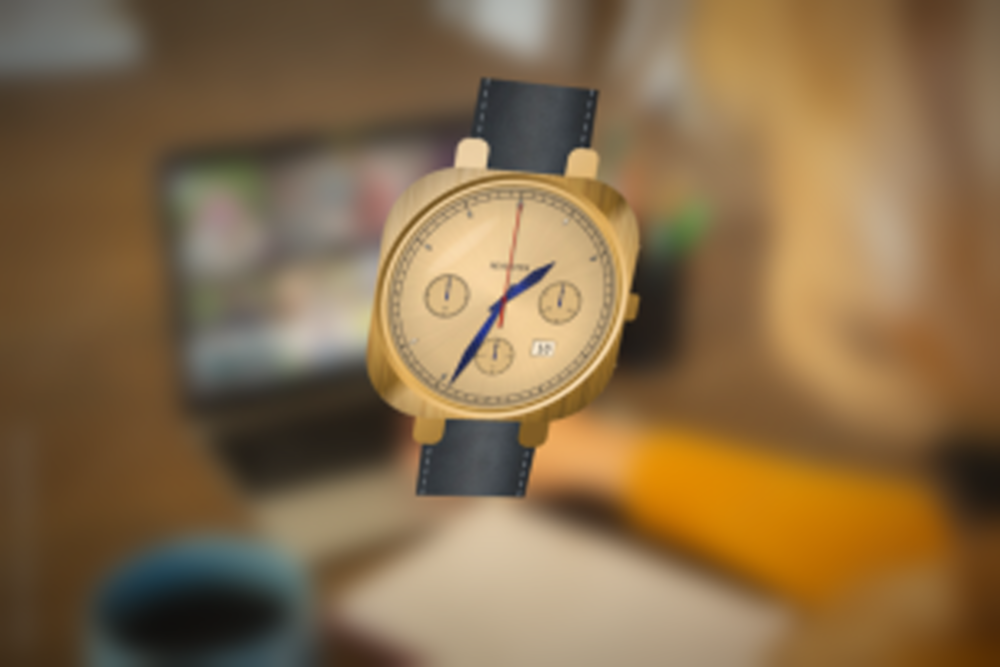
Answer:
1 h 34 min
